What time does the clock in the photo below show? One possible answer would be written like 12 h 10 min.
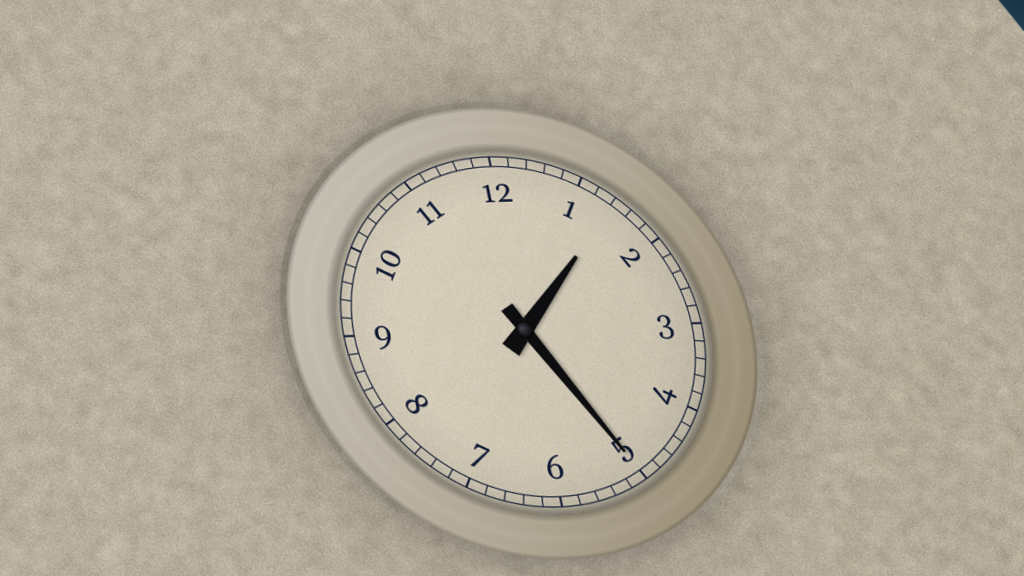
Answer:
1 h 25 min
